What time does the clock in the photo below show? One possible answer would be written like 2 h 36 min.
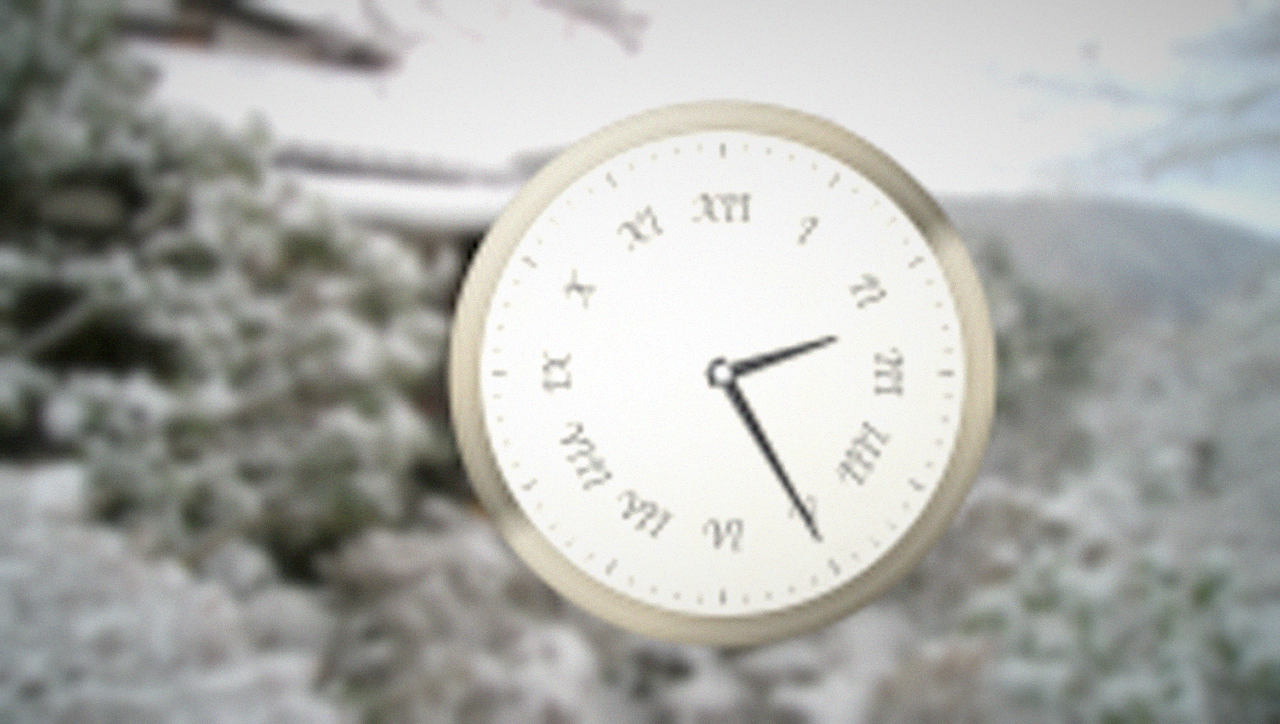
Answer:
2 h 25 min
